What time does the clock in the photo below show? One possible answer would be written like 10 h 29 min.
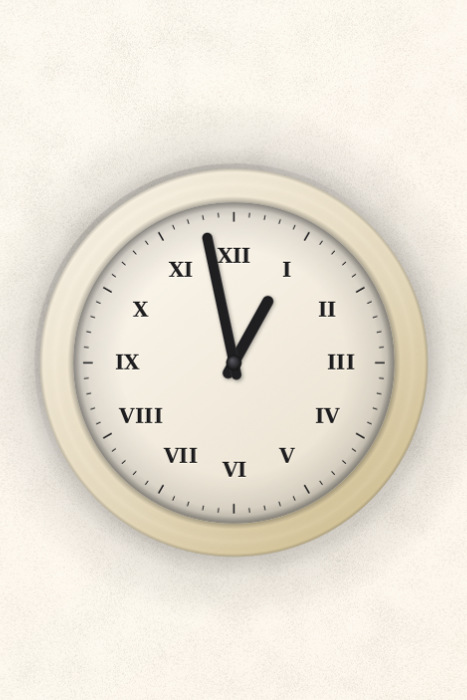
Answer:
12 h 58 min
